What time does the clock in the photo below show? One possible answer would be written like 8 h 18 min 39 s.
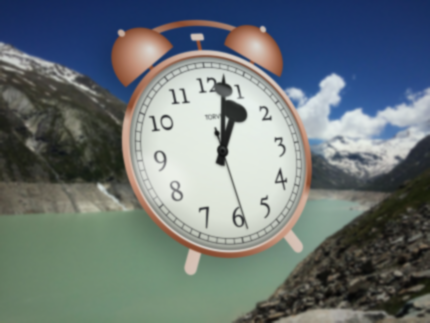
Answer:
1 h 02 min 29 s
